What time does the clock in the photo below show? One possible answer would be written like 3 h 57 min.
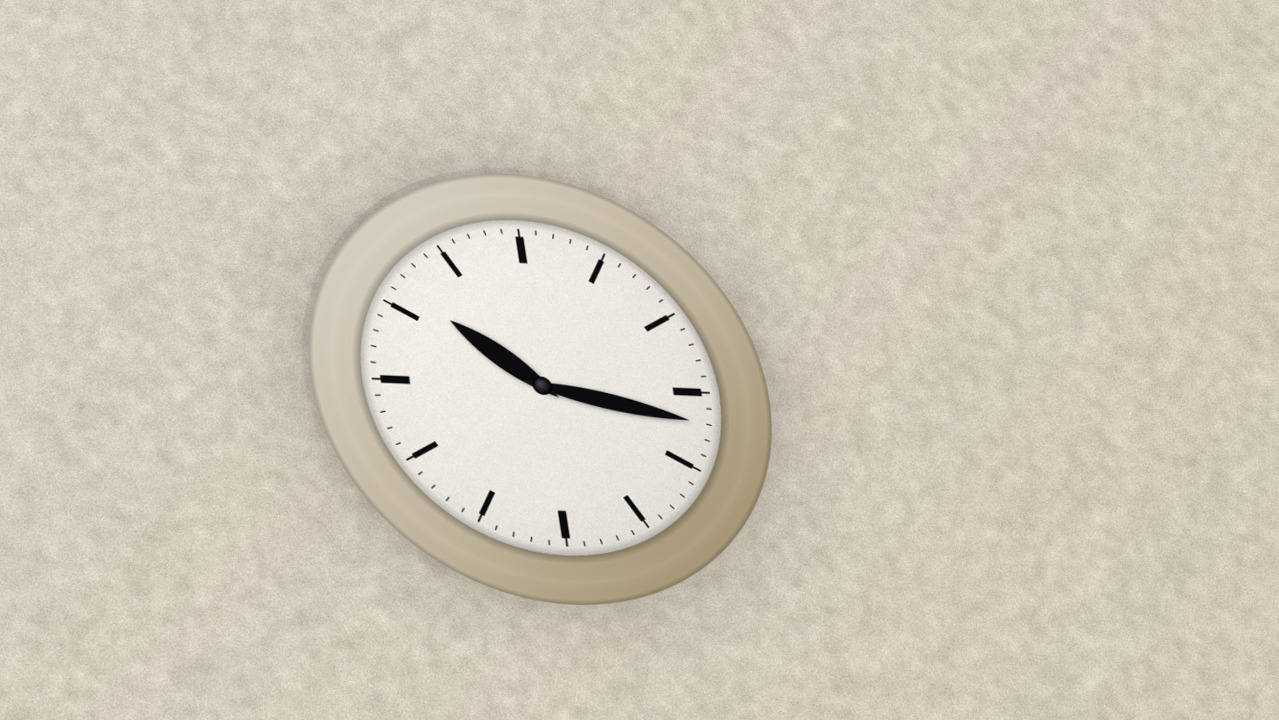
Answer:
10 h 17 min
